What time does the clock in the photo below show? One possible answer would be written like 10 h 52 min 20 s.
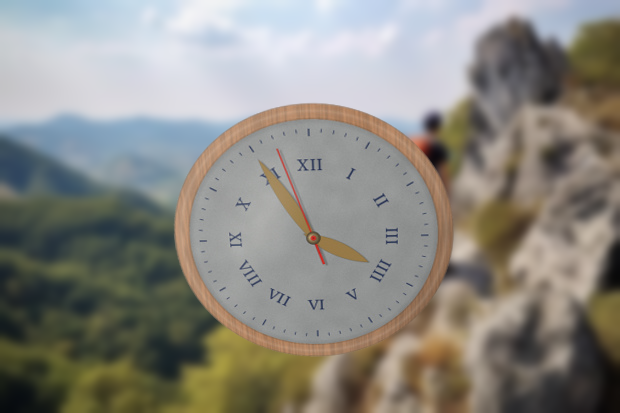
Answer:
3 h 54 min 57 s
